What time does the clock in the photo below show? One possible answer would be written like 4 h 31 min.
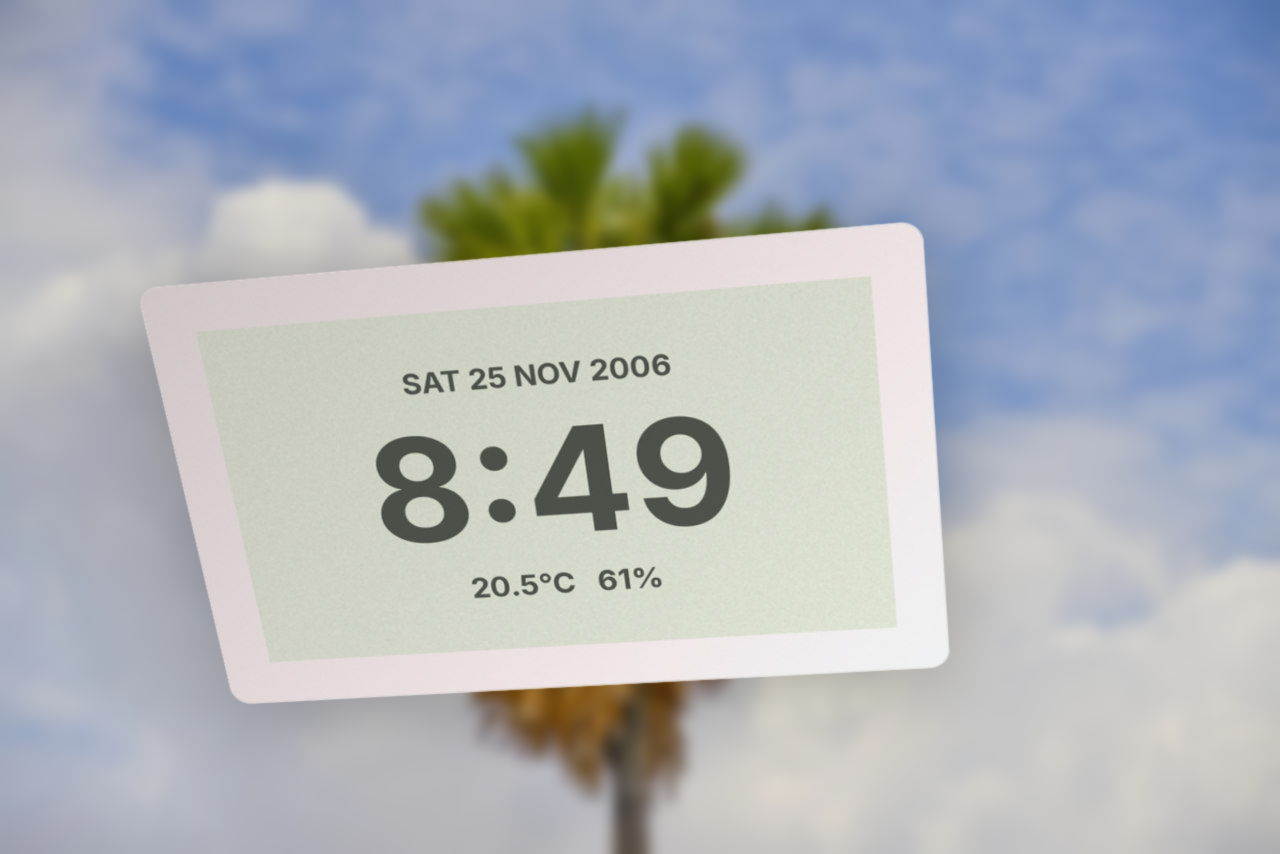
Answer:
8 h 49 min
